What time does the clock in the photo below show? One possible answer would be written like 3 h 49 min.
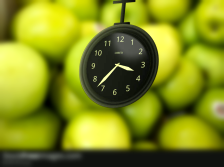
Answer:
3 h 37 min
